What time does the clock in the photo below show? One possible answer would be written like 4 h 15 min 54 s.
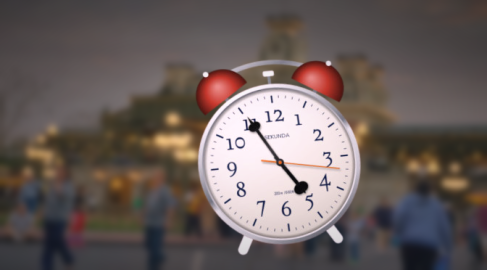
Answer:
4 h 55 min 17 s
